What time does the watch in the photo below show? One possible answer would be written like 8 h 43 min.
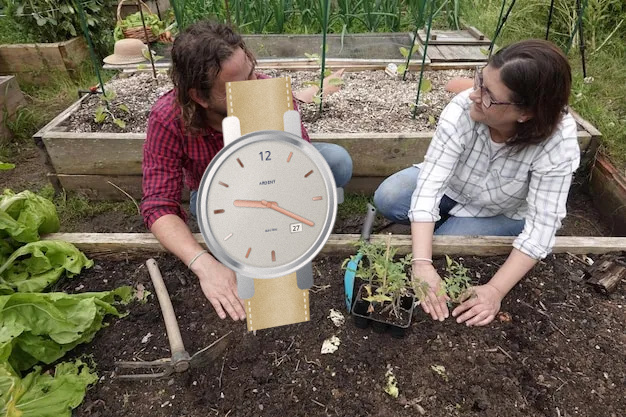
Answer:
9 h 20 min
